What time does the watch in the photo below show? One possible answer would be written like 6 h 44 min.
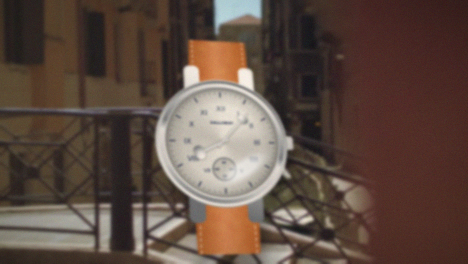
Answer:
8 h 07 min
